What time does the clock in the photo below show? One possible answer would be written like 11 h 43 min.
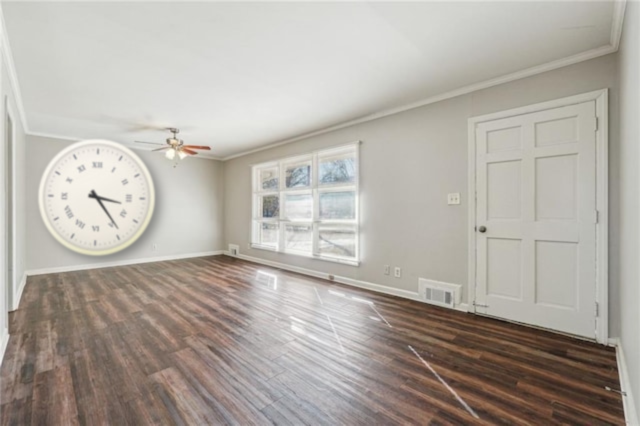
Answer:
3 h 24 min
